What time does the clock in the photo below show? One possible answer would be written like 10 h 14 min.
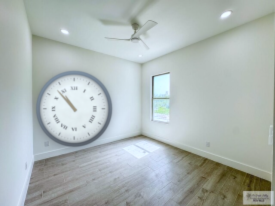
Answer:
10 h 53 min
